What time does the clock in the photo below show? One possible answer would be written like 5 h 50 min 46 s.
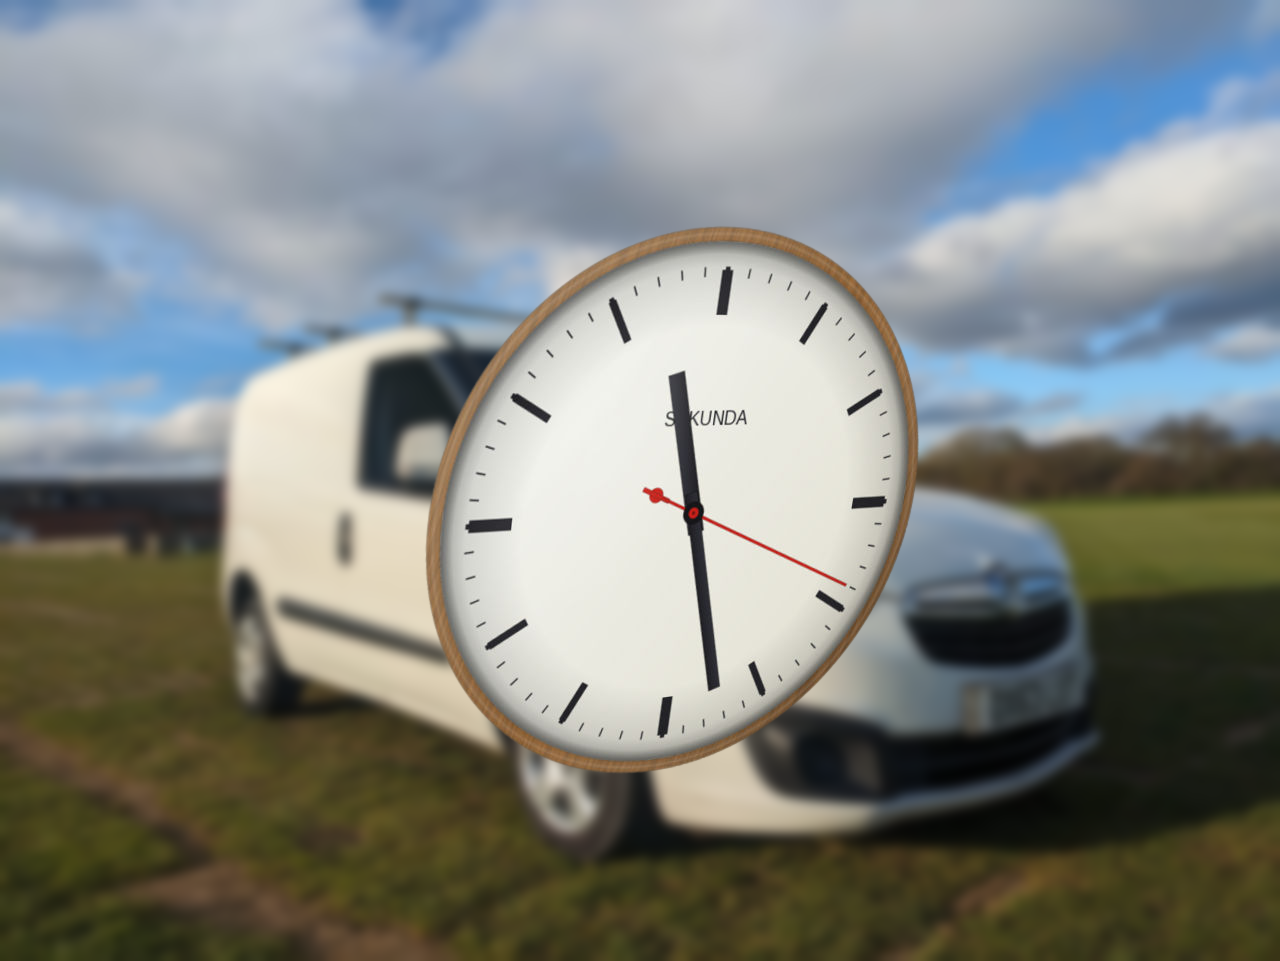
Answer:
11 h 27 min 19 s
